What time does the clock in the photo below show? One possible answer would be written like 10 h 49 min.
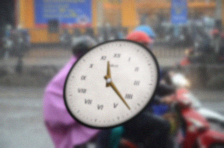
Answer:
11 h 22 min
